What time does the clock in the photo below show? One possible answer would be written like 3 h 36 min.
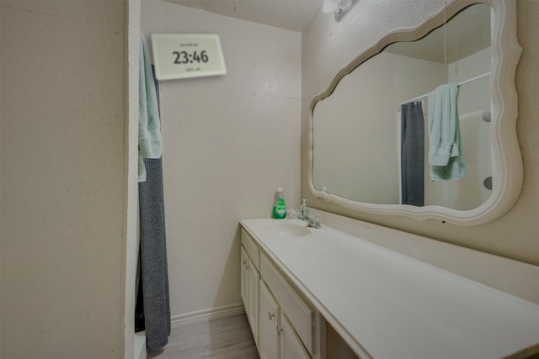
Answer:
23 h 46 min
